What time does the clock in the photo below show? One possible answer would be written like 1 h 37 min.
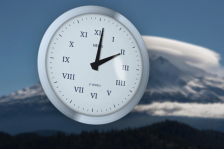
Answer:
2 h 01 min
